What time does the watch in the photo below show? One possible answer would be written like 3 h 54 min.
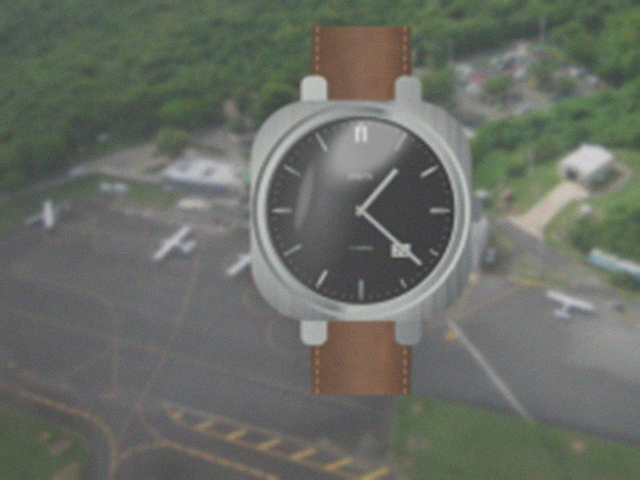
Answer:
1 h 22 min
